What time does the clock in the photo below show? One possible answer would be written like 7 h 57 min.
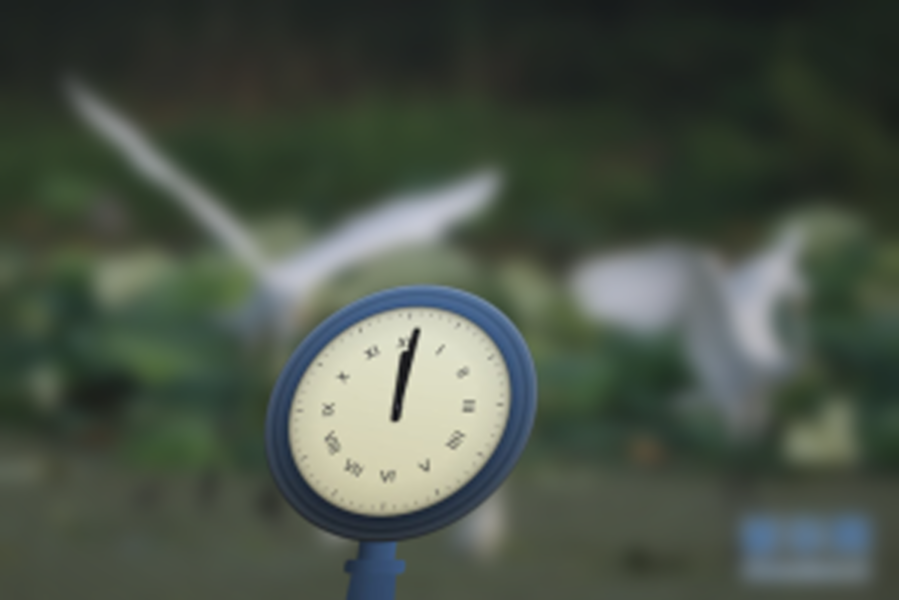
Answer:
12 h 01 min
